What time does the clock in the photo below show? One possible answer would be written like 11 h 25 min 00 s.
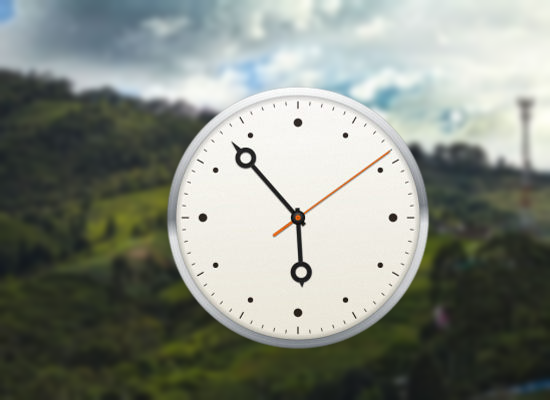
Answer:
5 h 53 min 09 s
